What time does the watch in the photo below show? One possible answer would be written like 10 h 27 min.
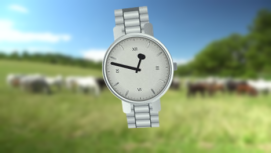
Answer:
12 h 48 min
